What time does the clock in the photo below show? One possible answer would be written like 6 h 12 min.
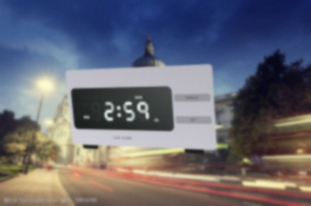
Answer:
2 h 59 min
